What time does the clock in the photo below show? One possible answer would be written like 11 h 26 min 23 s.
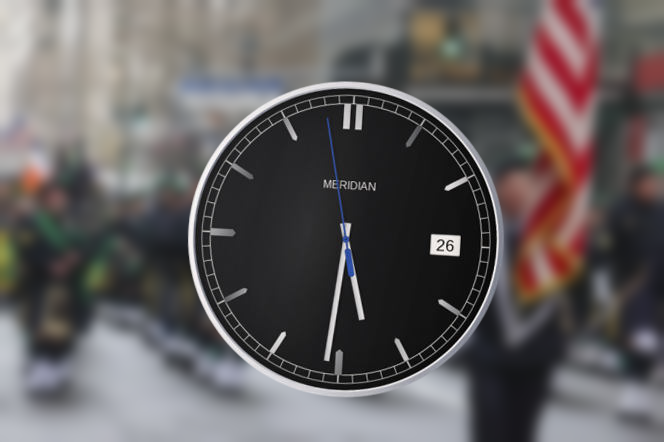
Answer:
5 h 30 min 58 s
